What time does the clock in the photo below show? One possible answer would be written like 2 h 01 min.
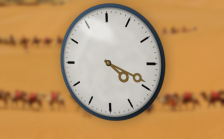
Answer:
4 h 19 min
